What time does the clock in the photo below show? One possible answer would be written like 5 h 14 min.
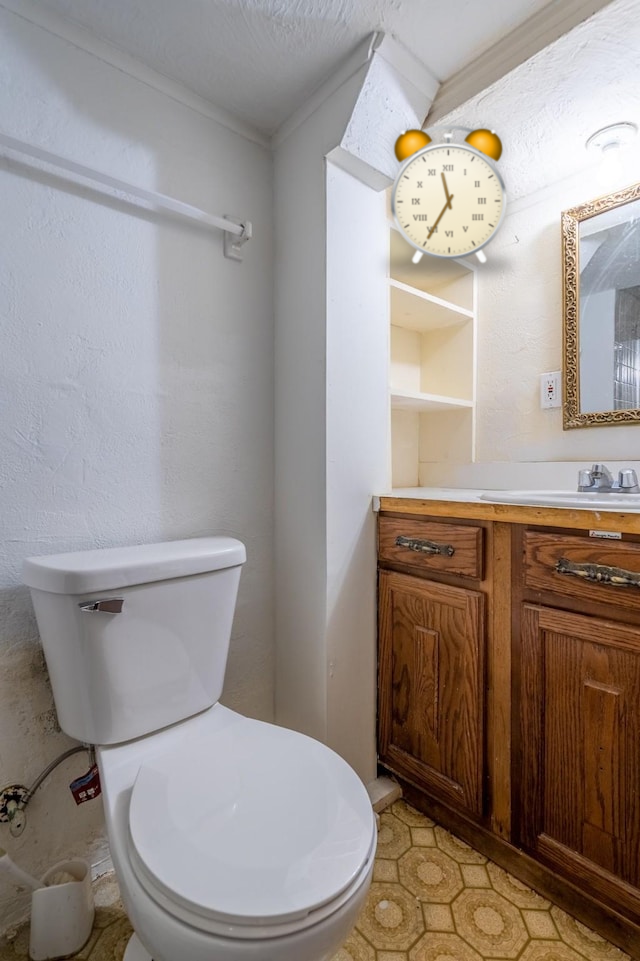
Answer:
11 h 35 min
